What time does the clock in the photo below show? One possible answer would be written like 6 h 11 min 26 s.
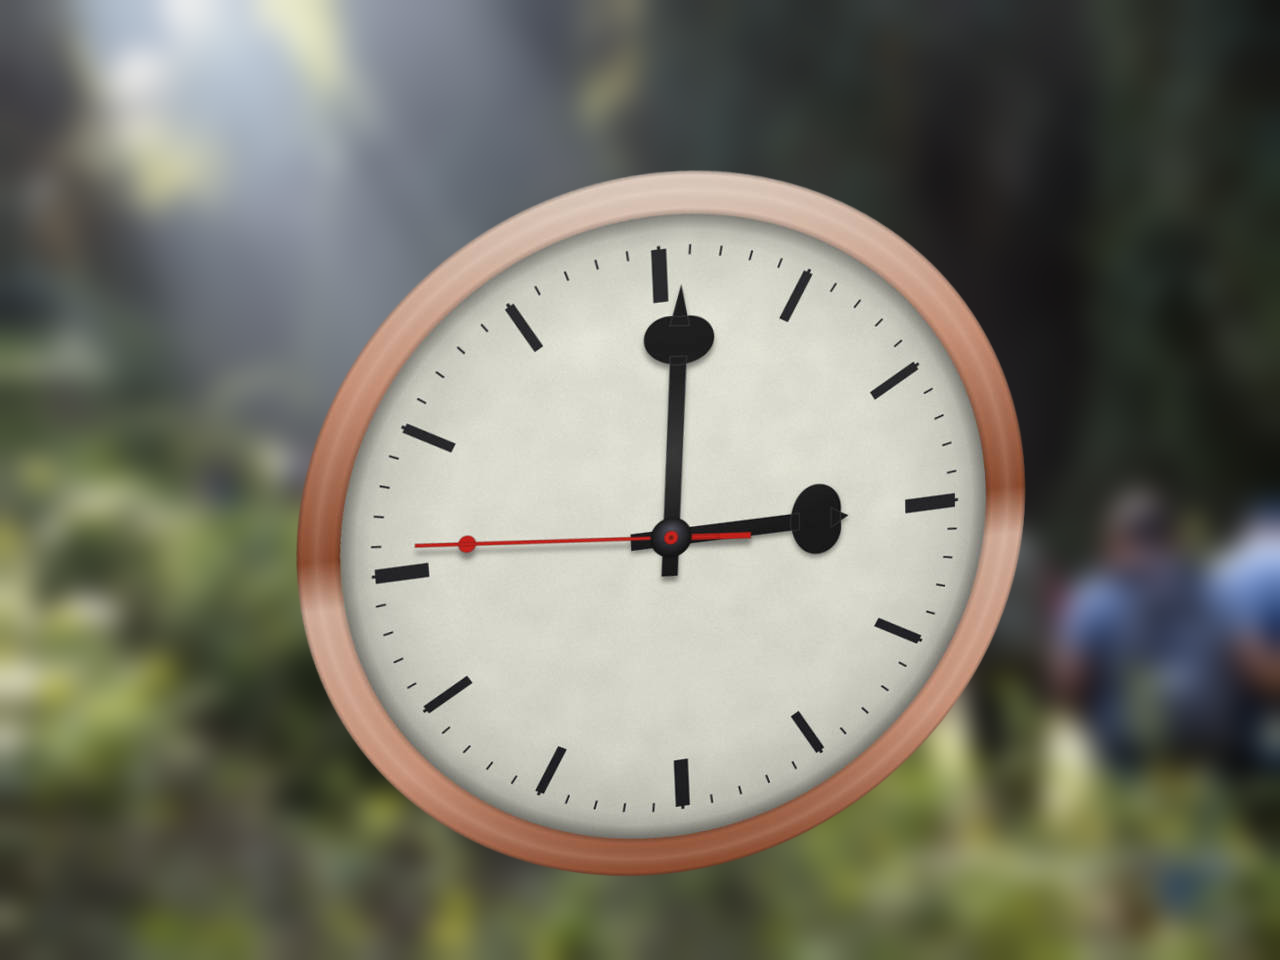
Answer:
3 h 00 min 46 s
